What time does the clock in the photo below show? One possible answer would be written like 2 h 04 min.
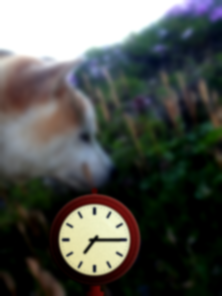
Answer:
7 h 15 min
